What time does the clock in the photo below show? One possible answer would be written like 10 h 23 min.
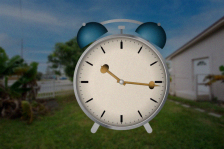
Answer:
10 h 16 min
